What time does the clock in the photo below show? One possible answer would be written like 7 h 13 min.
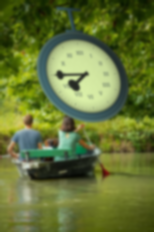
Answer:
7 h 45 min
